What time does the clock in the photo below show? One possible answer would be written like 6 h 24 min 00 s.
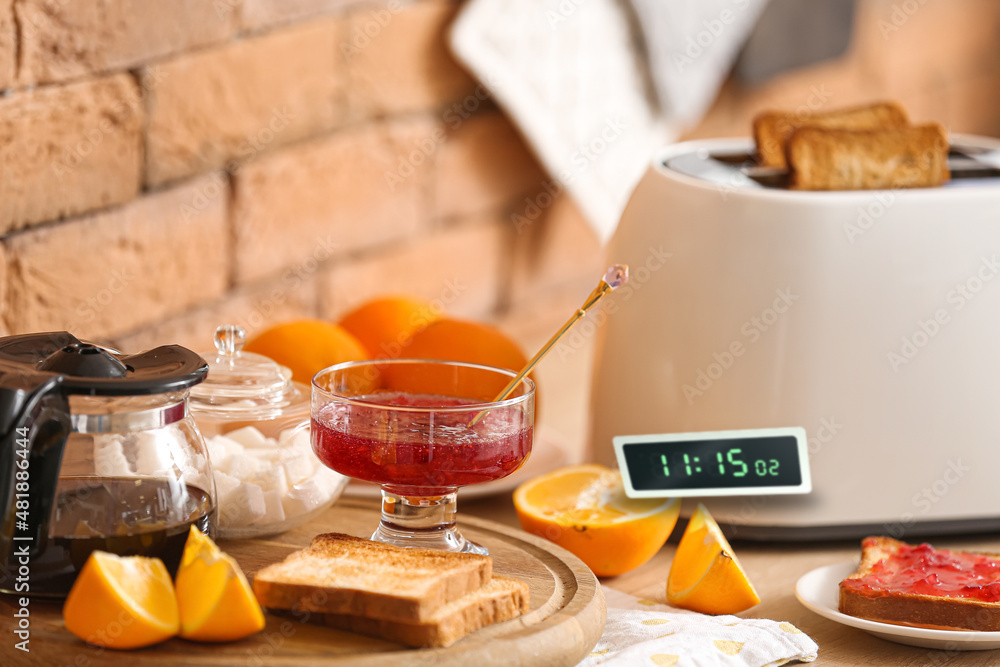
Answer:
11 h 15 min 02 s
